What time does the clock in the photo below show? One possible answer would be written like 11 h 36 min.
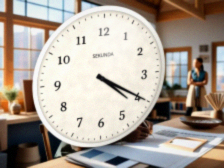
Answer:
4 h 20 min
